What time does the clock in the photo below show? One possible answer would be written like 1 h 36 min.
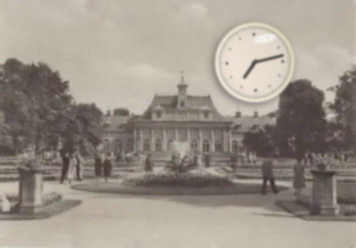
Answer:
7 h 13 min
